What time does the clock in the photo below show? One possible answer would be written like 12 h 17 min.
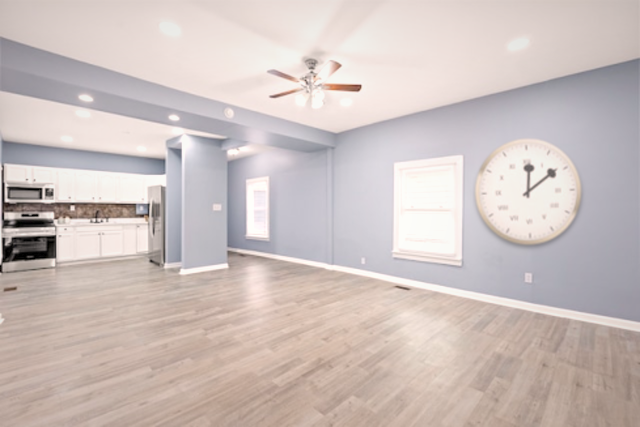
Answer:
12 h 09 min
